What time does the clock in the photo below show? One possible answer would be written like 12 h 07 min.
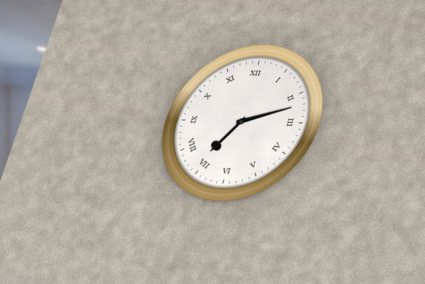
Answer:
7 h 12 min
